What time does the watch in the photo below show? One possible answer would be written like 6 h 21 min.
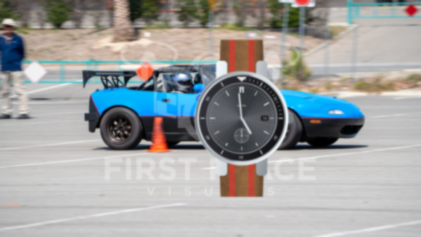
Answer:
4 h 59 min
